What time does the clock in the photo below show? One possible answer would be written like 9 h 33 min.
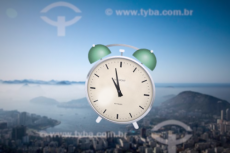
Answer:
10 h 58 min
